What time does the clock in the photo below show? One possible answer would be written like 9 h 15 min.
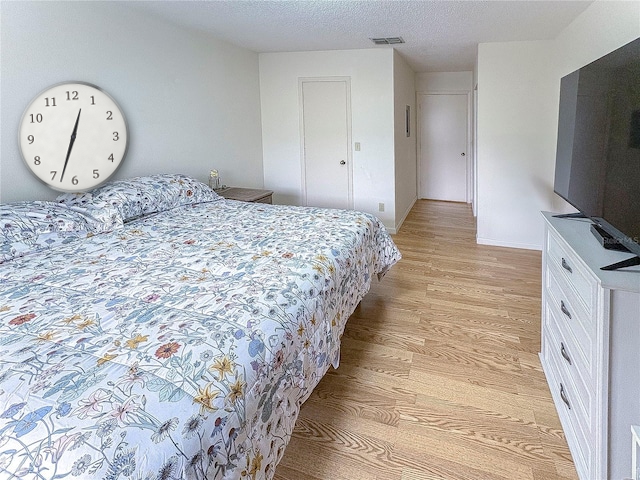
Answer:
12 h 33 min
